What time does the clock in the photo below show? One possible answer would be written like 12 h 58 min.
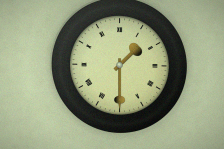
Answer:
1 h 30 min
